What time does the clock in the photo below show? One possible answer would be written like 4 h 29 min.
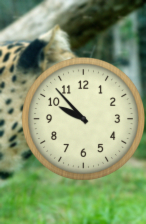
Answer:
9 h 53 min
